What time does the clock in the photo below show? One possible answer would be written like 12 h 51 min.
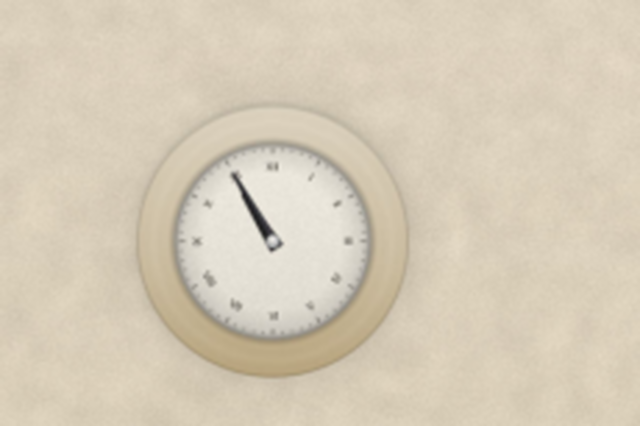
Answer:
10 h 55 min
